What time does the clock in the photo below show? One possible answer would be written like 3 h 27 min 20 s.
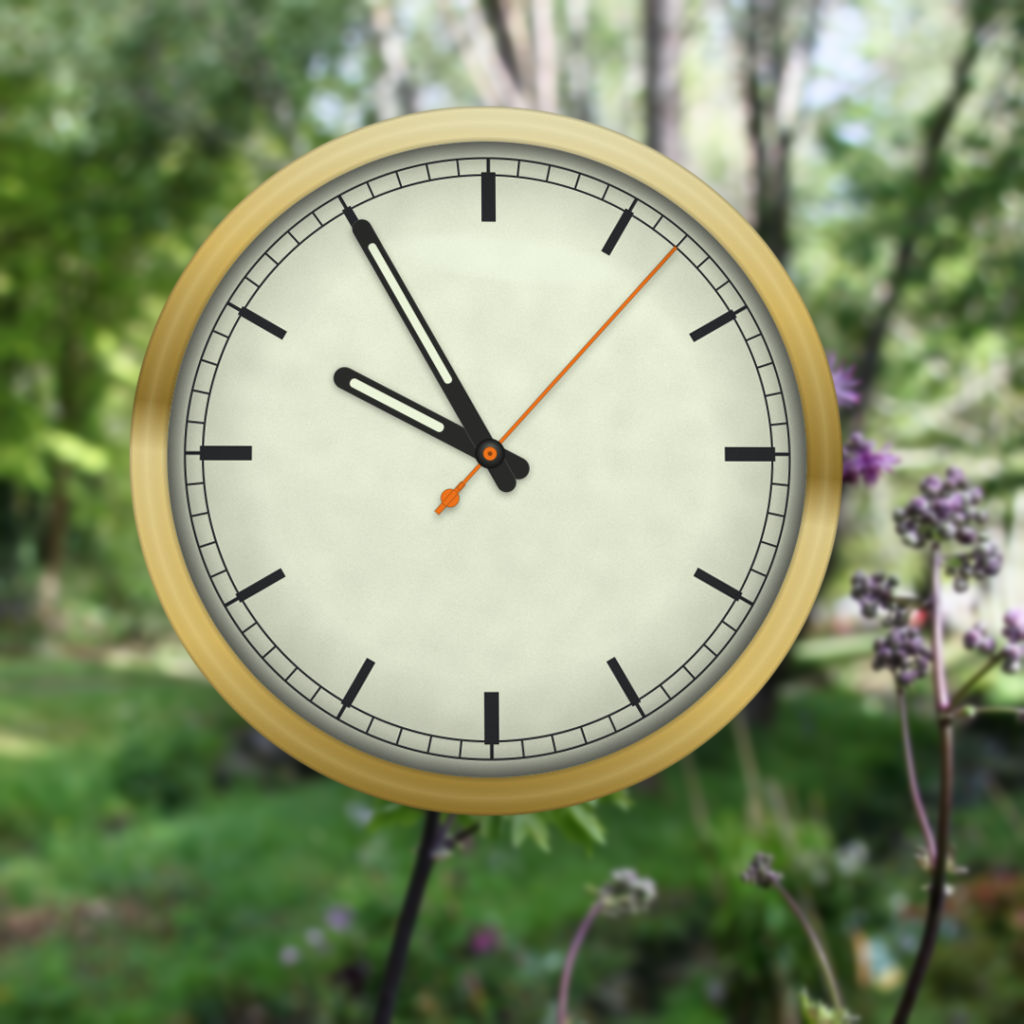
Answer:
9 h 55 min 07 s
